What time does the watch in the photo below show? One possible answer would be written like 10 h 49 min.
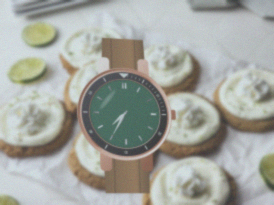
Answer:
7 h 35 min
